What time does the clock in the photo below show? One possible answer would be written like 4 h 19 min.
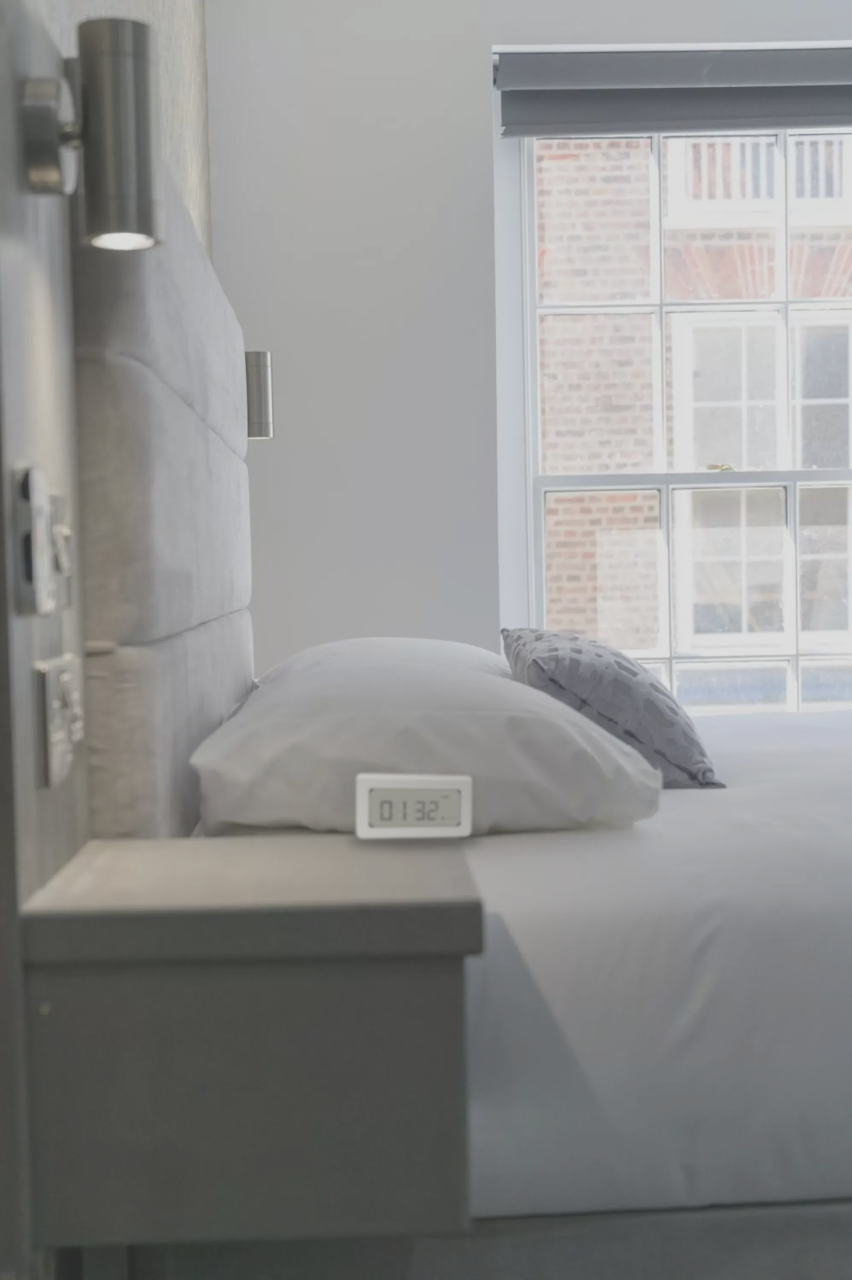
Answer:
1 h 32 min
